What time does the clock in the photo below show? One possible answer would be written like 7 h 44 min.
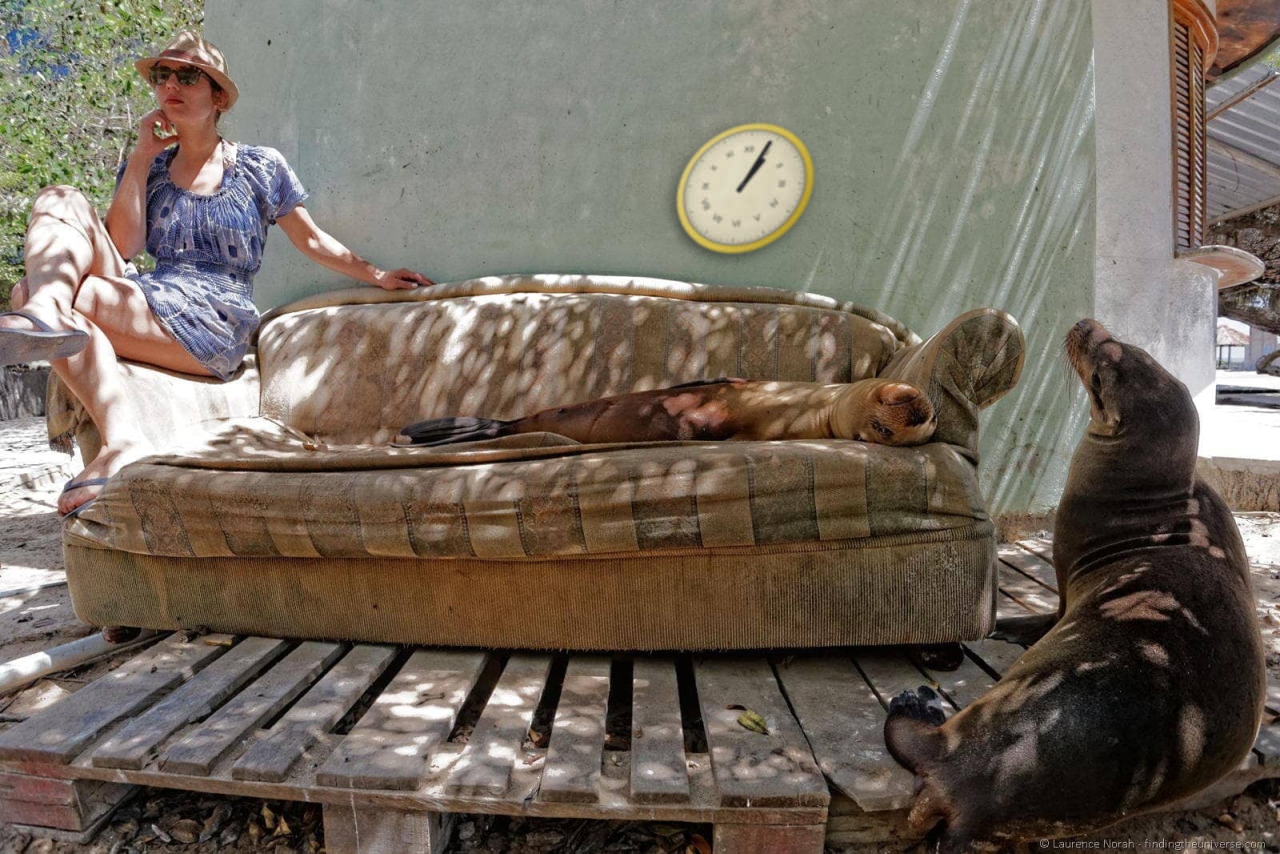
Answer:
1 h 04 min
